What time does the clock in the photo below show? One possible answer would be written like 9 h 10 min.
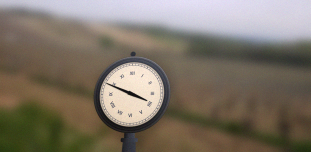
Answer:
3 h 49 min
